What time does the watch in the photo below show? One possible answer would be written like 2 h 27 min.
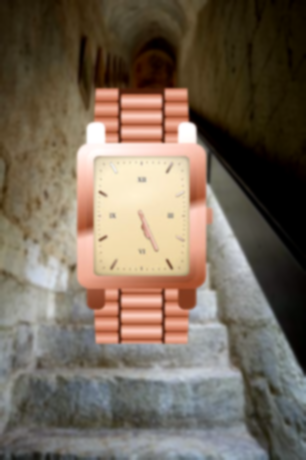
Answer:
5 h 26 min
